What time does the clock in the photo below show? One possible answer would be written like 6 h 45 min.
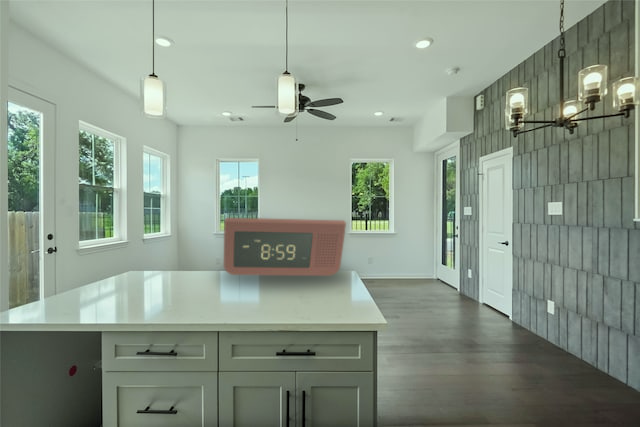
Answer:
8 h 59 min
